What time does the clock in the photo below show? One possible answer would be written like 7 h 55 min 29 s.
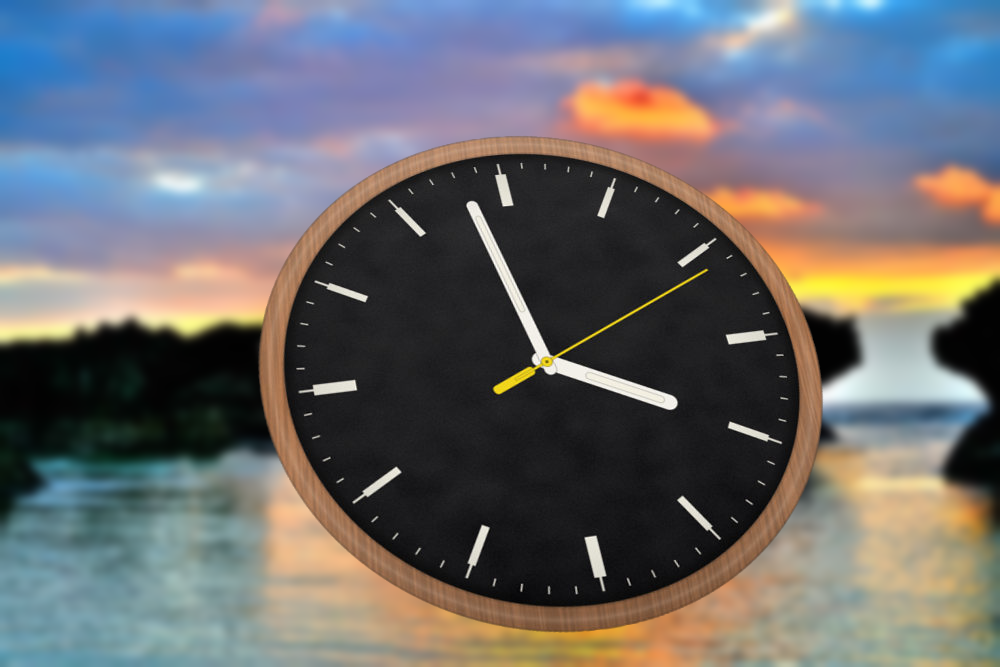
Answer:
3 h 58 min 11 s
